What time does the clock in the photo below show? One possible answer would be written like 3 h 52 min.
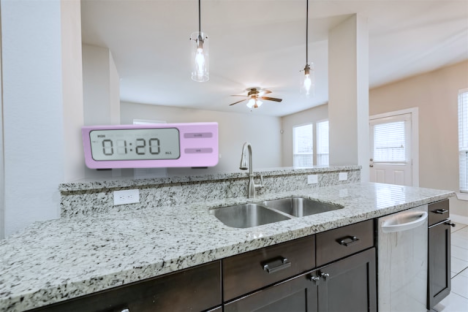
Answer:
1 h 20 min
